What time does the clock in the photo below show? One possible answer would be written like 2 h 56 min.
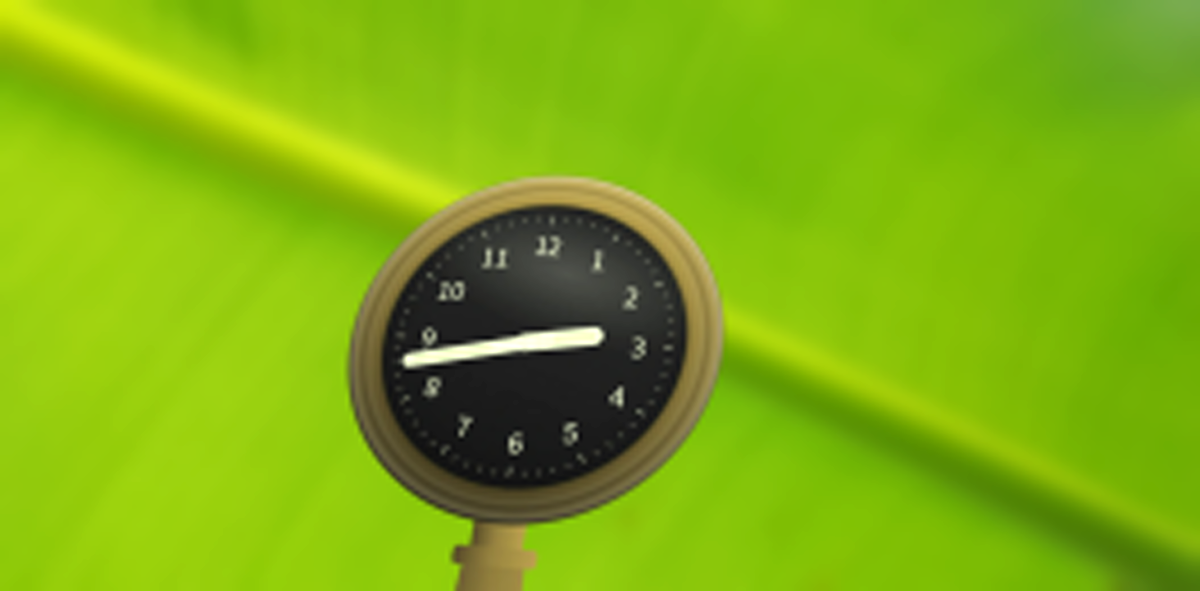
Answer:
2 h 43 min
